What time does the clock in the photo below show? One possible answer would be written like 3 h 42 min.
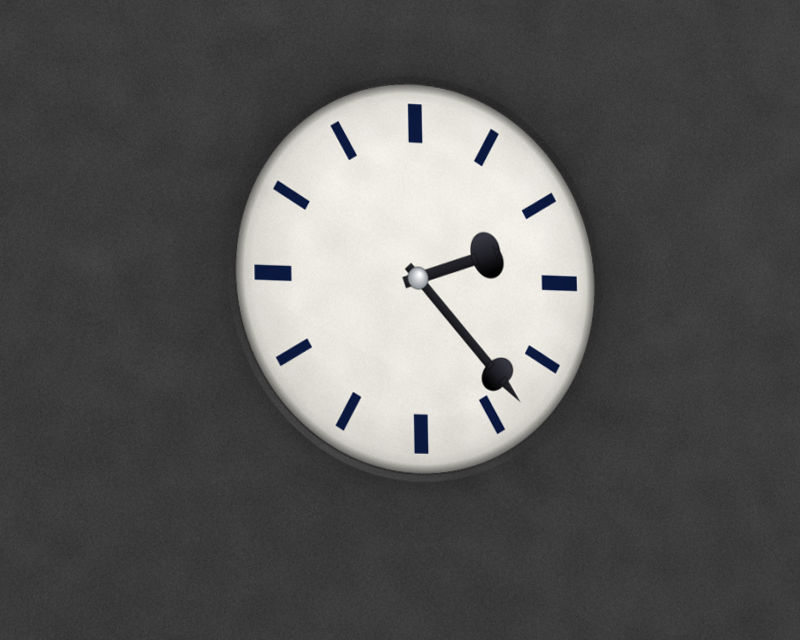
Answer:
2 h 23 min
